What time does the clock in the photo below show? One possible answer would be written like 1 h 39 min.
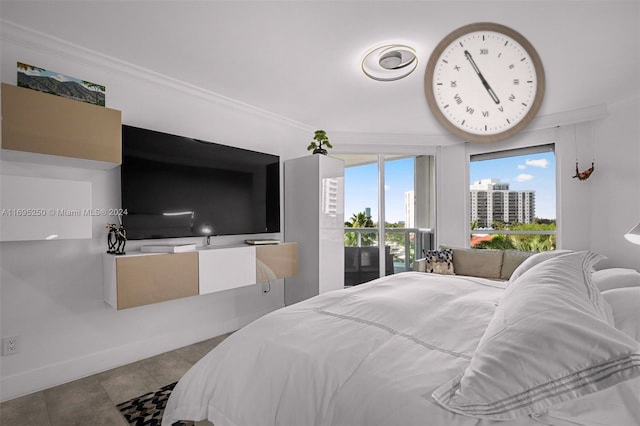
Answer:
4 h 55 min
